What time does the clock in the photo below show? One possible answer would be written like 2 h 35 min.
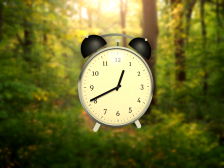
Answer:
12 h 41 min
